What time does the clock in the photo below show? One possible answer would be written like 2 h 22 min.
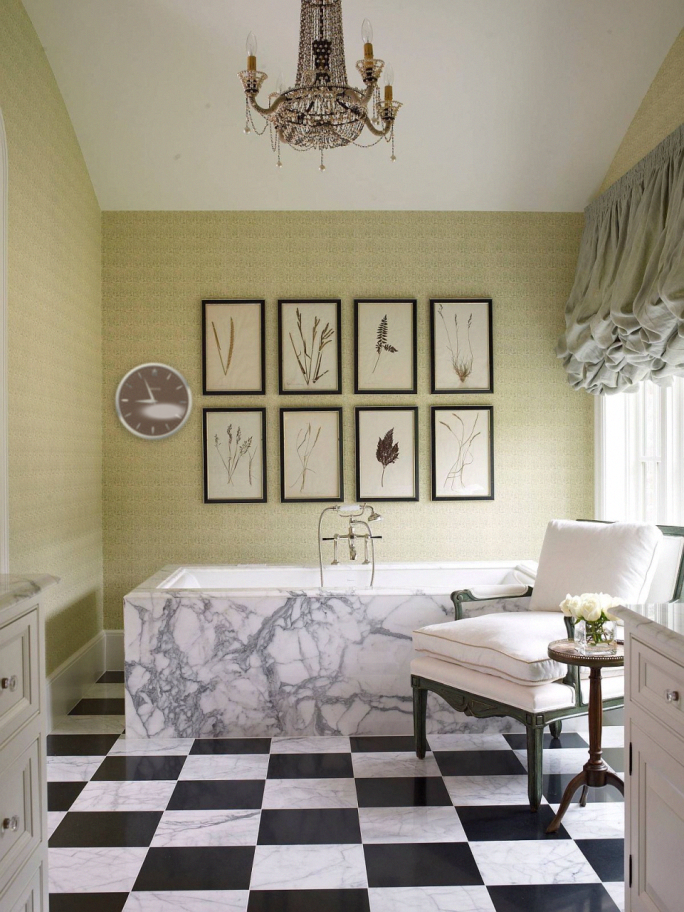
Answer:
8 h 56 min
